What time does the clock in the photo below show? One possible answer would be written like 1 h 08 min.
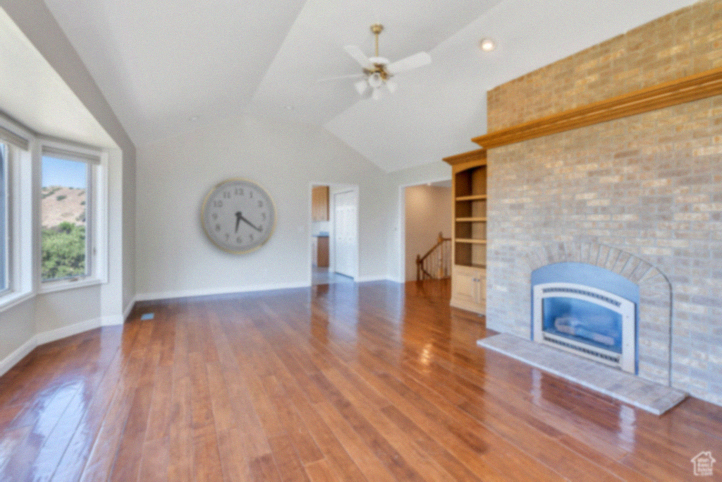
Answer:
6 h 21 min
